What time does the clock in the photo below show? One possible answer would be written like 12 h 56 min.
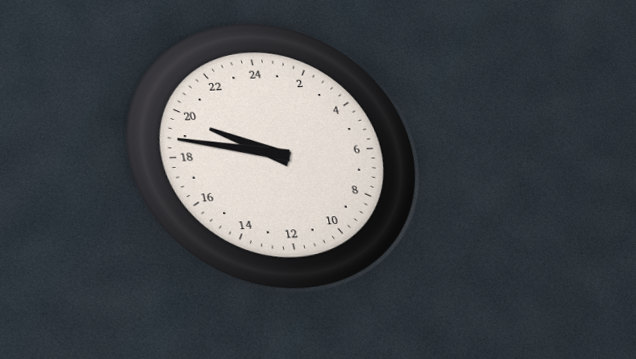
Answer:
19 h 47 min
